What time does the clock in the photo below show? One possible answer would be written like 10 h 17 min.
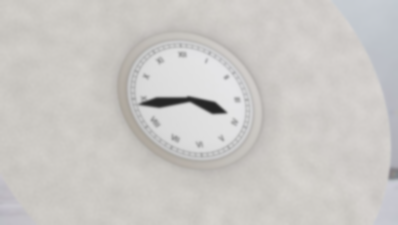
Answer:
3 h 44 min
